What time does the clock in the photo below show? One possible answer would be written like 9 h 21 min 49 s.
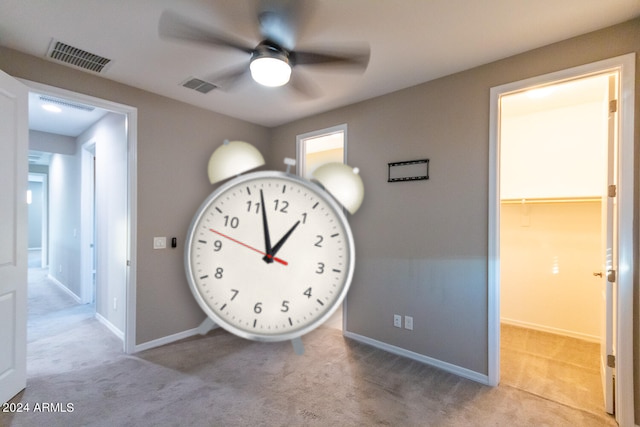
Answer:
12 h 56 min 47 s
